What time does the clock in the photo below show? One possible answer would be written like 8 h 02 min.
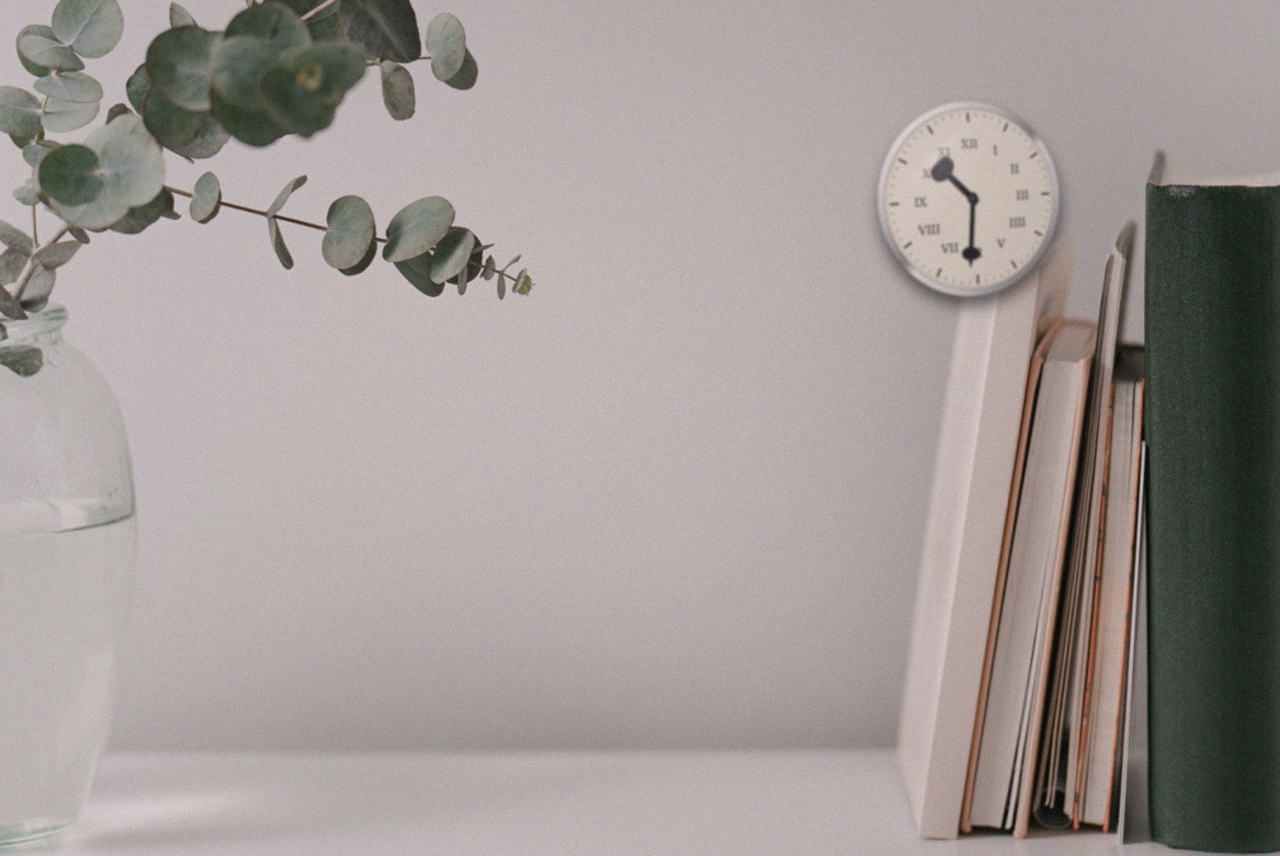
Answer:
10 h 31 min
